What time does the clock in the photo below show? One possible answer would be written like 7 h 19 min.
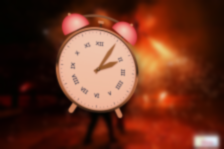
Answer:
2 h 05 min
